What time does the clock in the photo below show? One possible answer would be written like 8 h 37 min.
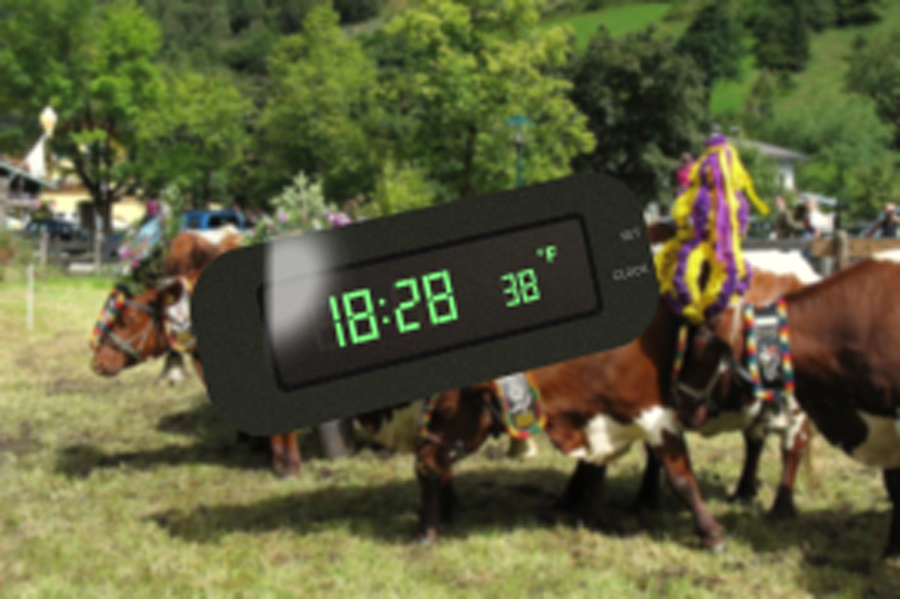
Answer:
18 h 28 min
